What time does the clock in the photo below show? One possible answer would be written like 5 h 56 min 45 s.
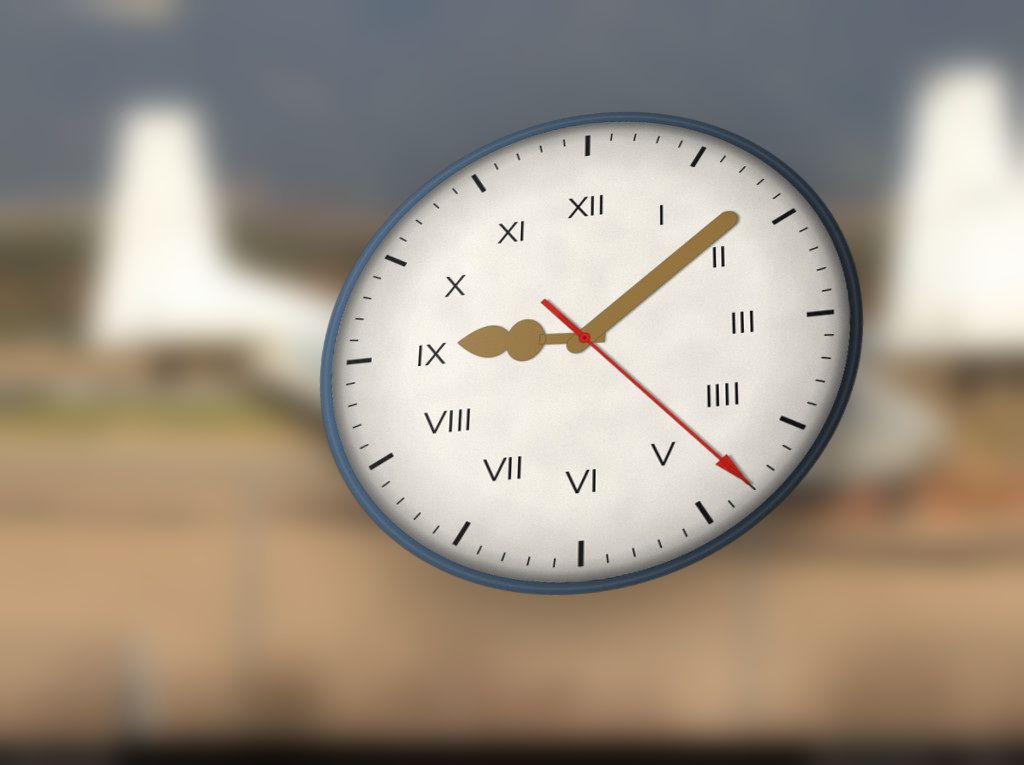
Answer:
9 h 08 min 23 s
